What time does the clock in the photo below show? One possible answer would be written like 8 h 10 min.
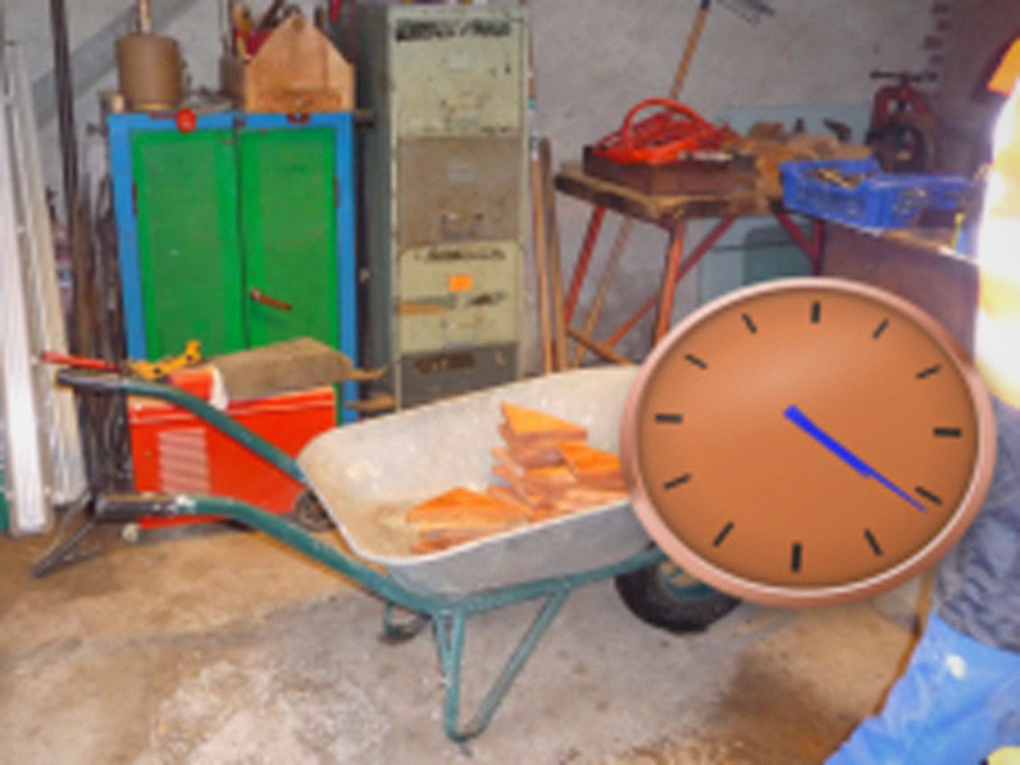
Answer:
4 h 21 min
